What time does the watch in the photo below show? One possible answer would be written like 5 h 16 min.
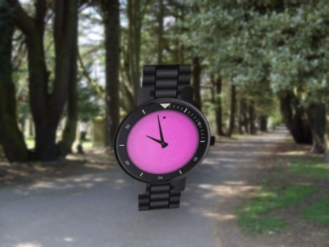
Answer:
9 h 58 min
